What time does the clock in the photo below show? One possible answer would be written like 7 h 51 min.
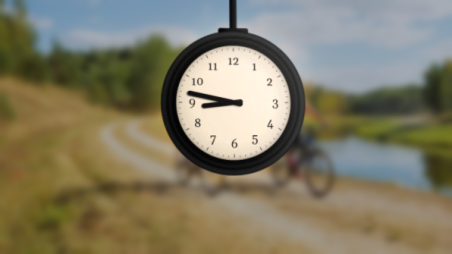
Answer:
8 h 47 min
